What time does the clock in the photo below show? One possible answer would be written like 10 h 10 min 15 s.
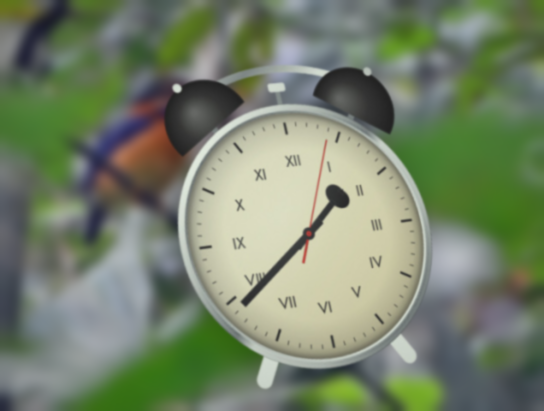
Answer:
1 h 39 min 04 s
